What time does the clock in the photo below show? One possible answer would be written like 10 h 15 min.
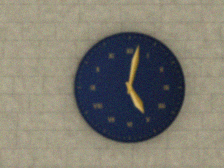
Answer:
5 h 02 min
